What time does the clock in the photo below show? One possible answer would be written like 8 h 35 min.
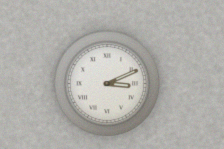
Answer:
3 h 11 min
